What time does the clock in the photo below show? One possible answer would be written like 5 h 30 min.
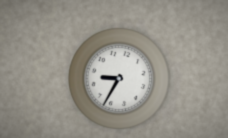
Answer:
8 h 32 min
